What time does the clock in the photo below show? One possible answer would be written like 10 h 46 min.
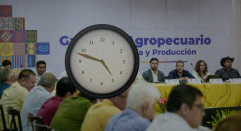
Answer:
4 h 48 min
